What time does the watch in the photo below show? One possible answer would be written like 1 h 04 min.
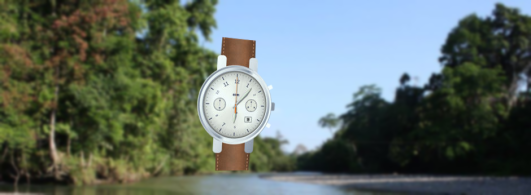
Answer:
6 h 07 min
